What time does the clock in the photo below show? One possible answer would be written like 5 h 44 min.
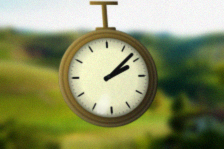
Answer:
2 h 08 min
